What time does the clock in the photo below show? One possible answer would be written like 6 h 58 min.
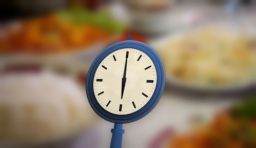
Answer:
6 h 00 min
